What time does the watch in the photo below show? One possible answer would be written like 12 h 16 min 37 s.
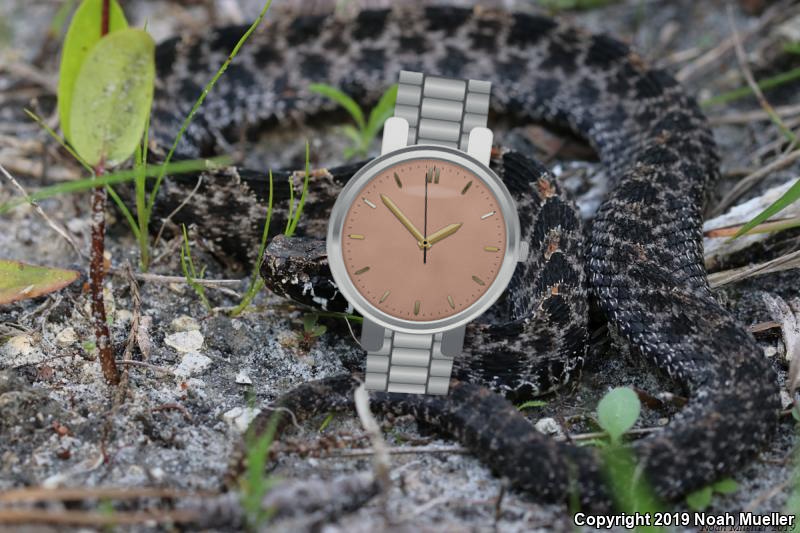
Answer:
1 h 51 min 59 s
